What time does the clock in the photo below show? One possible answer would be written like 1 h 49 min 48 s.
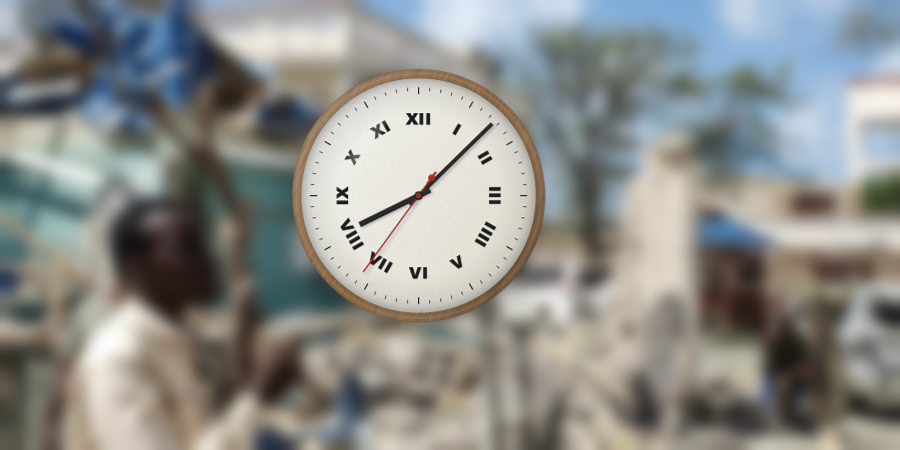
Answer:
8 h 07 min 36 s
